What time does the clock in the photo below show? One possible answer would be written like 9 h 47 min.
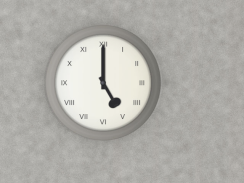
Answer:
5 h 00 min
